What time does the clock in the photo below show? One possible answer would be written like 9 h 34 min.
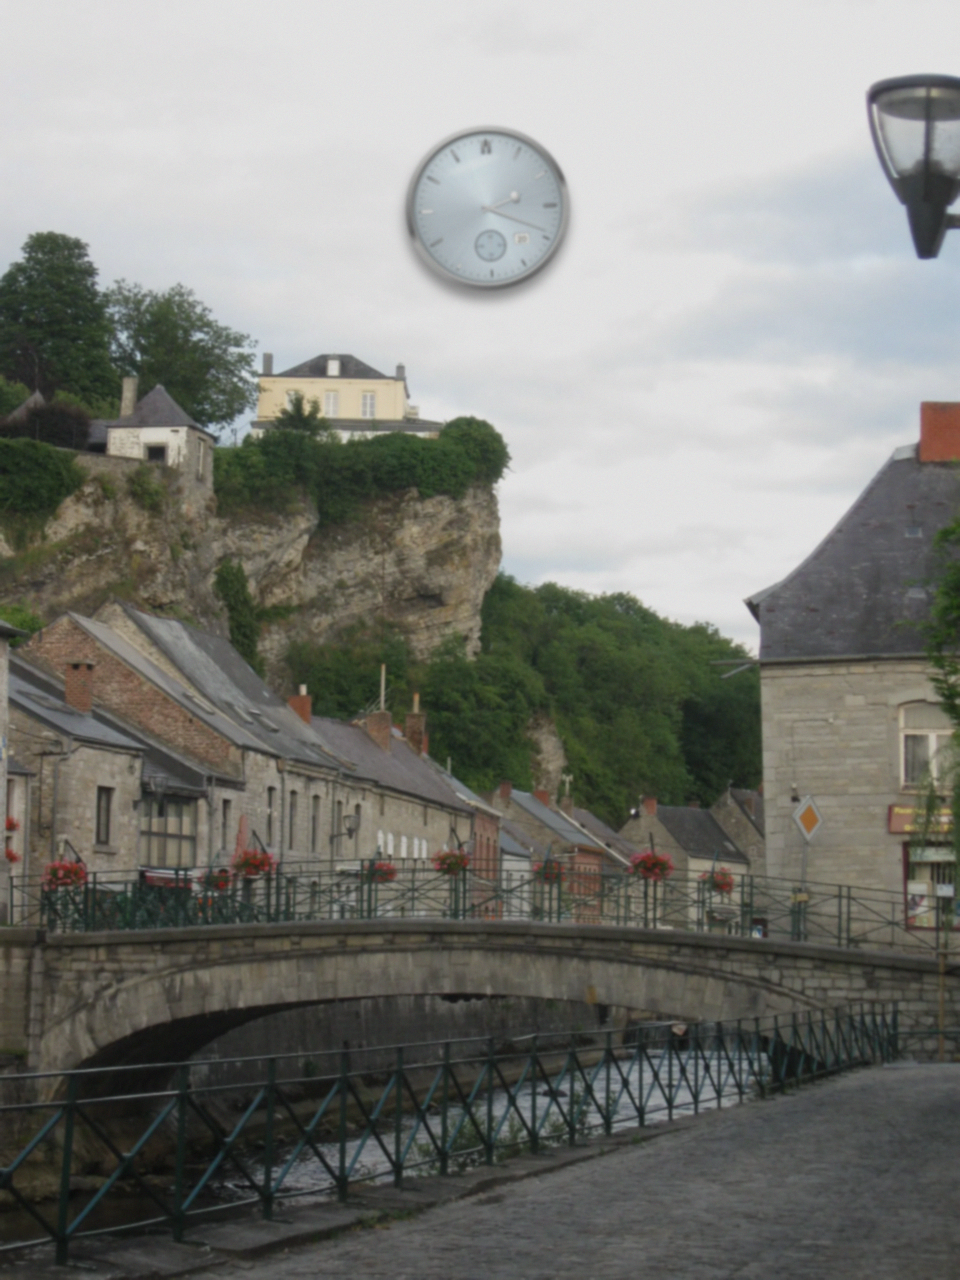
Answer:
2 h 19 min
